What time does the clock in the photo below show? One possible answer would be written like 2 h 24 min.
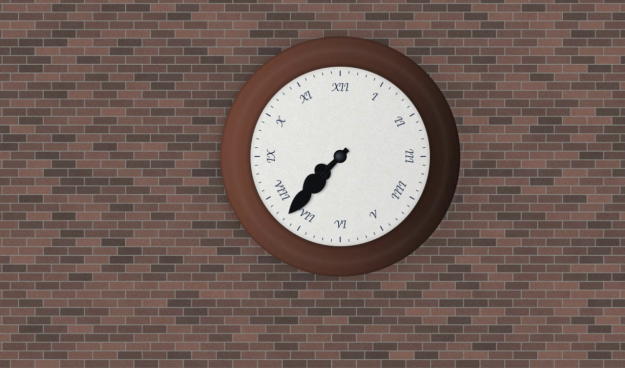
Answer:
7 h 37 min
